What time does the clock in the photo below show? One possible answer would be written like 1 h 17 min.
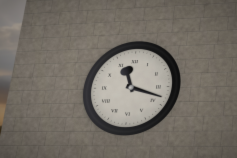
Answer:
11 h 18 min
